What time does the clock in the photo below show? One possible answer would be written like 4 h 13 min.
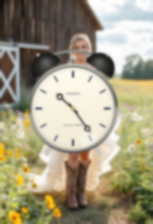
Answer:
10 h 24 min
